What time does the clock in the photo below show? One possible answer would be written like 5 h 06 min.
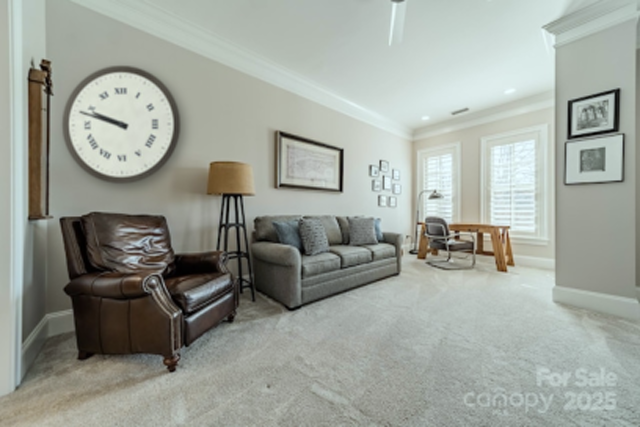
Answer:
9 h 48 min
